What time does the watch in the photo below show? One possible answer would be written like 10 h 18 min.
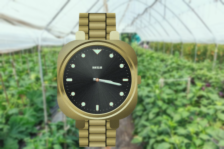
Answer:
3 h 17 min
